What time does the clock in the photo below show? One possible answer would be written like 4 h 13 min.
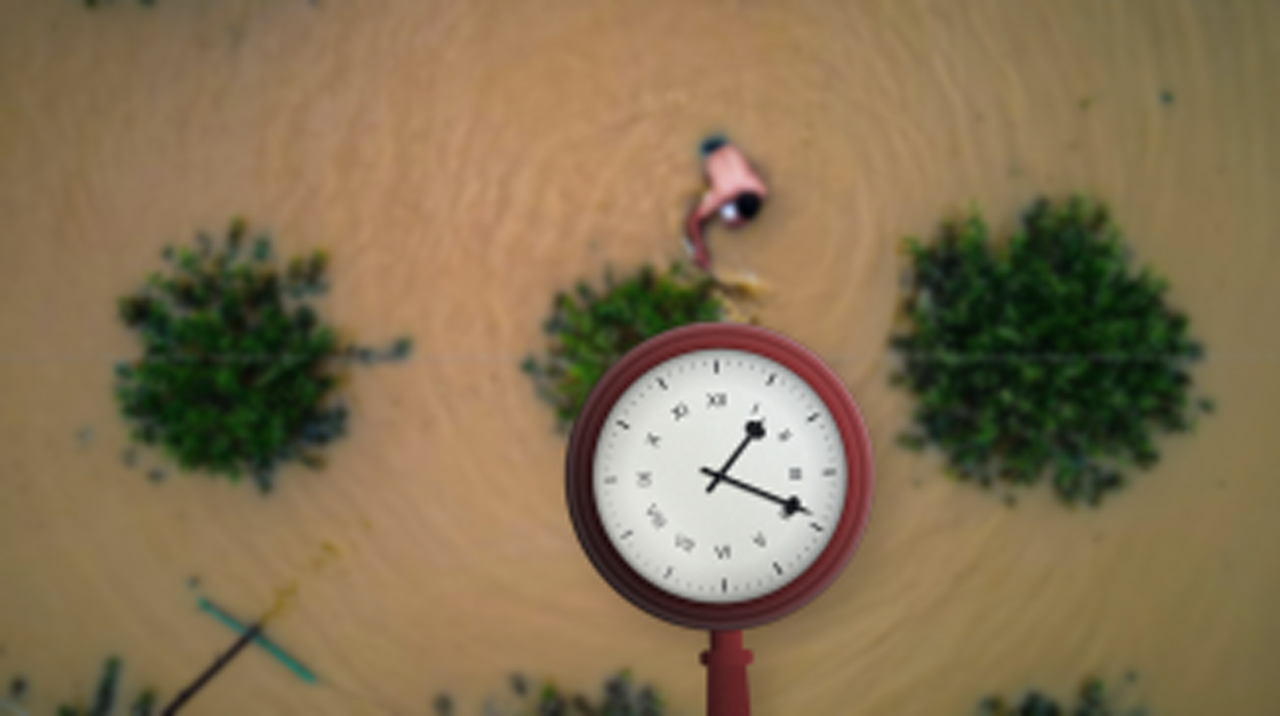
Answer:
1 h 19 min
